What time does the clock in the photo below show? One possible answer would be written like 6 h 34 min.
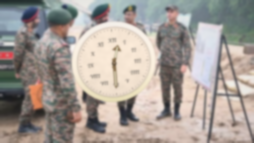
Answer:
12 h 30 min
